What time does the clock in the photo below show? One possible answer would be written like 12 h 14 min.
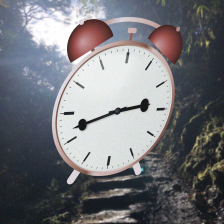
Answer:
2 h 42 min
